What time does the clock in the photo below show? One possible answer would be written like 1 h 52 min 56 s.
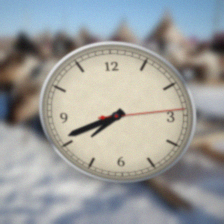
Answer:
7 h 41 min 14 s
